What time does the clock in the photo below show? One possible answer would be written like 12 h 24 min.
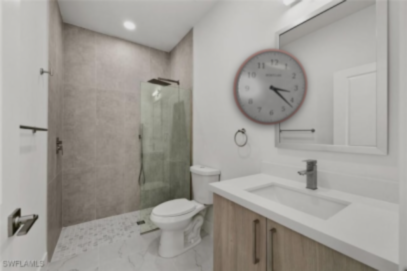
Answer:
3 h 22 min
